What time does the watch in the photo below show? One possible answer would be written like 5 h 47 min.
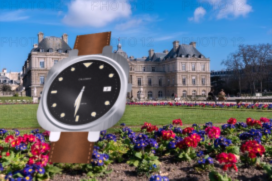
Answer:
6 h 31 min
